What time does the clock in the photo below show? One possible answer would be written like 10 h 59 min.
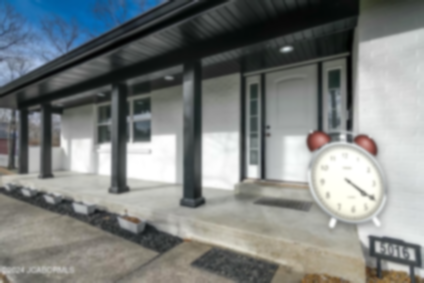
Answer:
4 h 21 min
